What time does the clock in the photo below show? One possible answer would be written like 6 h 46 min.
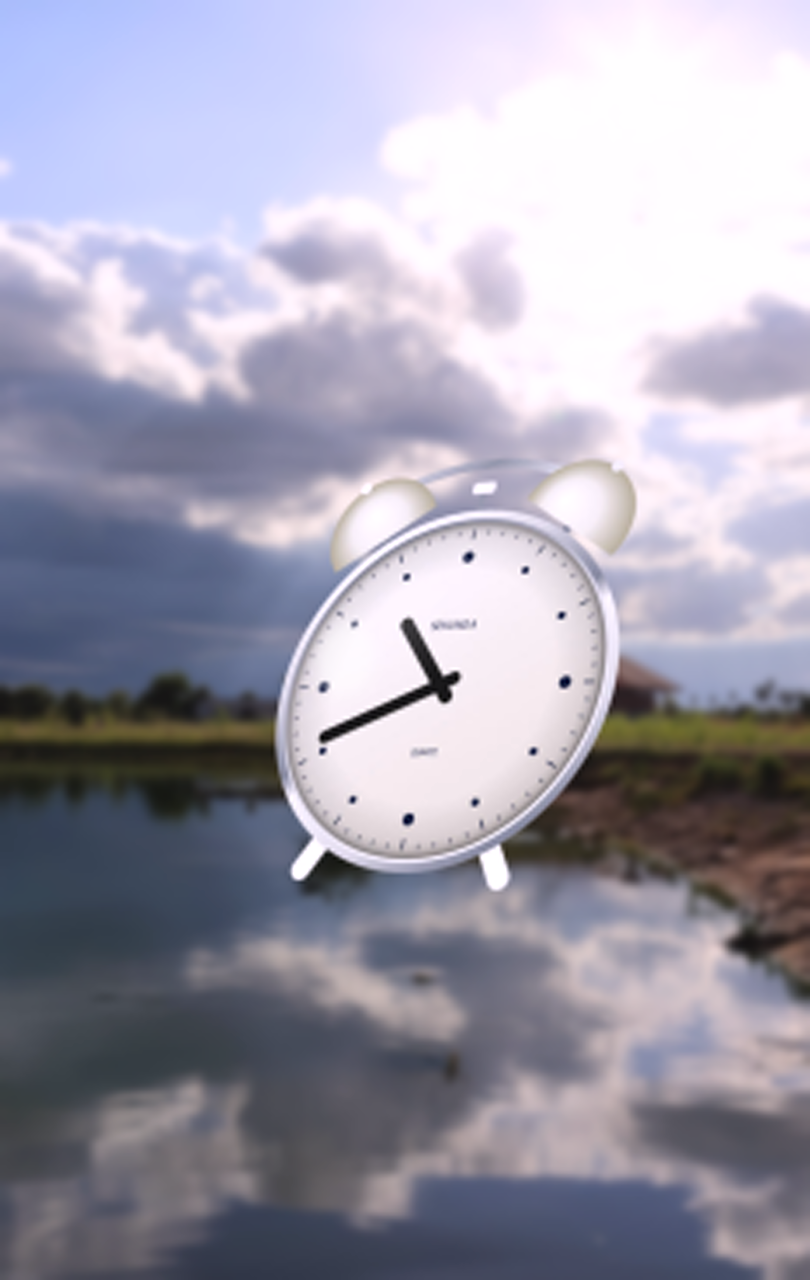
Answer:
10 h 41 min
